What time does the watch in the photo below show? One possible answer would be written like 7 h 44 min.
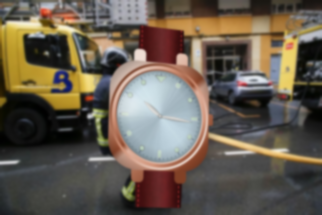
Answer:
10 h 16 min
